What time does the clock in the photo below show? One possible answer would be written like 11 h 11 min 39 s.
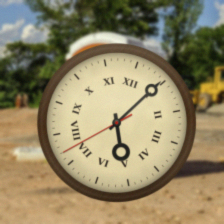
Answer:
5 h 04 min 37 s
